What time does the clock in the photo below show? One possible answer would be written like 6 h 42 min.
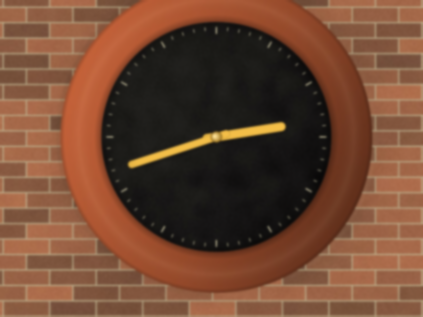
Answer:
2 h 42 min
